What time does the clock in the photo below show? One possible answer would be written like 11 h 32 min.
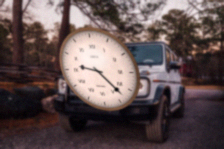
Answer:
9 h 23 min
